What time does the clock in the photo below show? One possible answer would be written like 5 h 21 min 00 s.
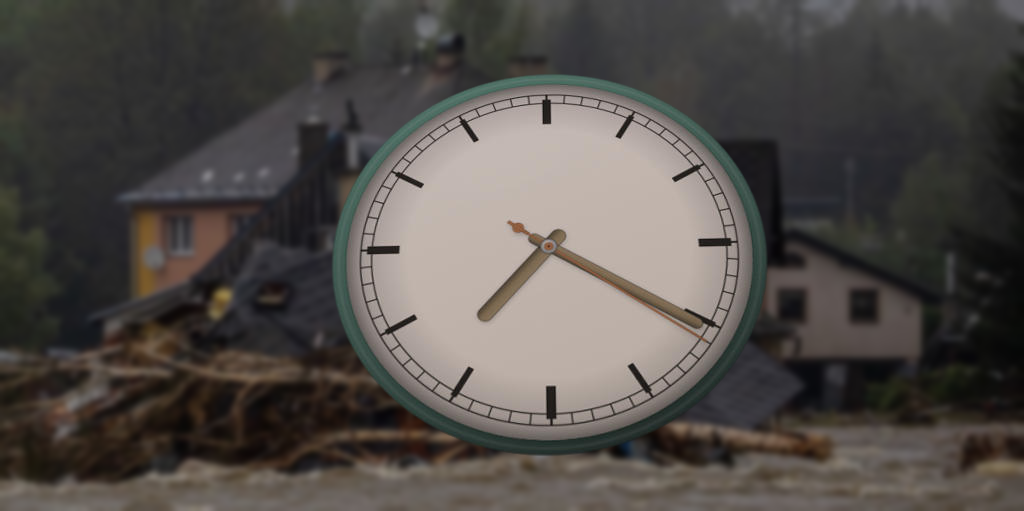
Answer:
7 h 20 min 21 s
